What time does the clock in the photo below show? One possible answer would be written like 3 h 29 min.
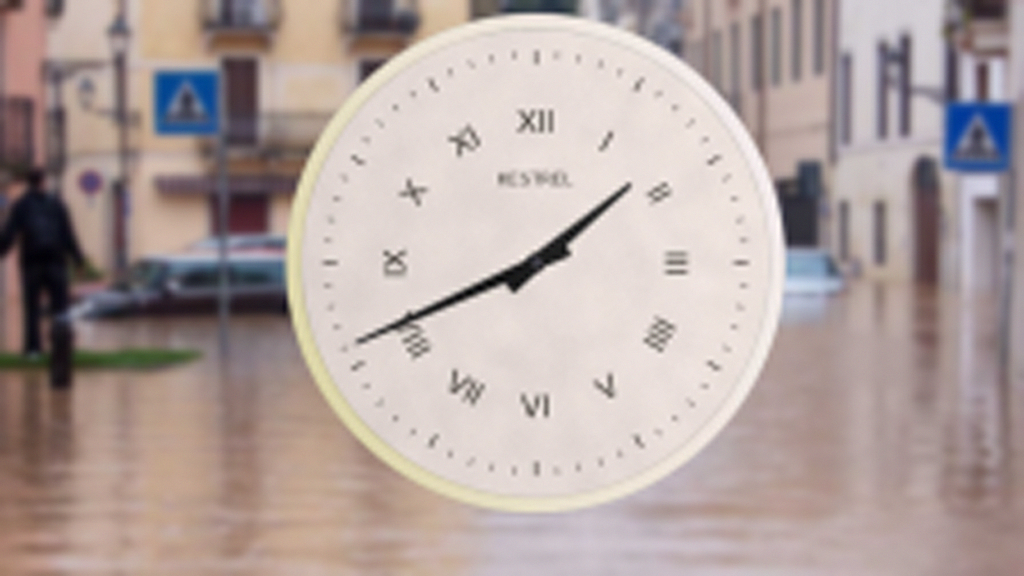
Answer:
1 h 41 min
